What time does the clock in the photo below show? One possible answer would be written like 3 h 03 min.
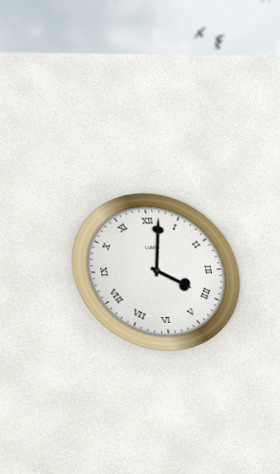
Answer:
4 h 02 min
